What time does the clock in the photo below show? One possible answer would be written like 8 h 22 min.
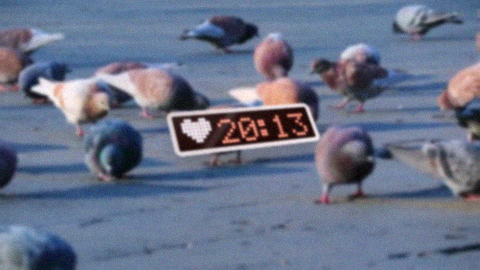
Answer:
20 h 13 min
